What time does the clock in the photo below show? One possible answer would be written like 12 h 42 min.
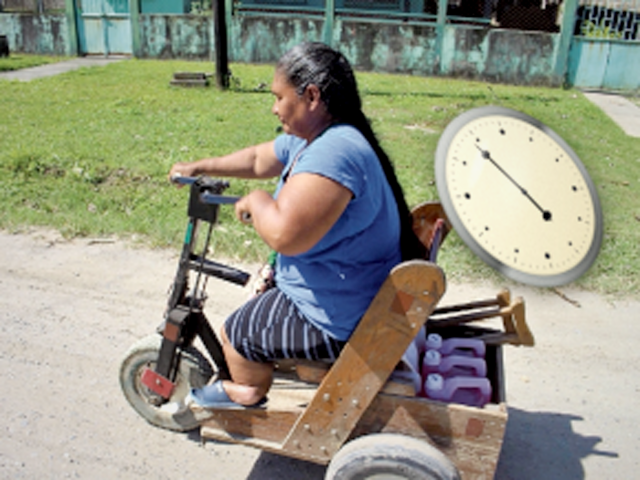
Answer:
4 h 54 min
